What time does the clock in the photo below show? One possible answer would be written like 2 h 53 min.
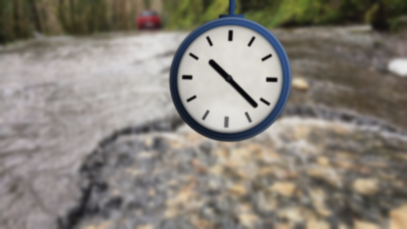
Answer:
10 h 22 min
